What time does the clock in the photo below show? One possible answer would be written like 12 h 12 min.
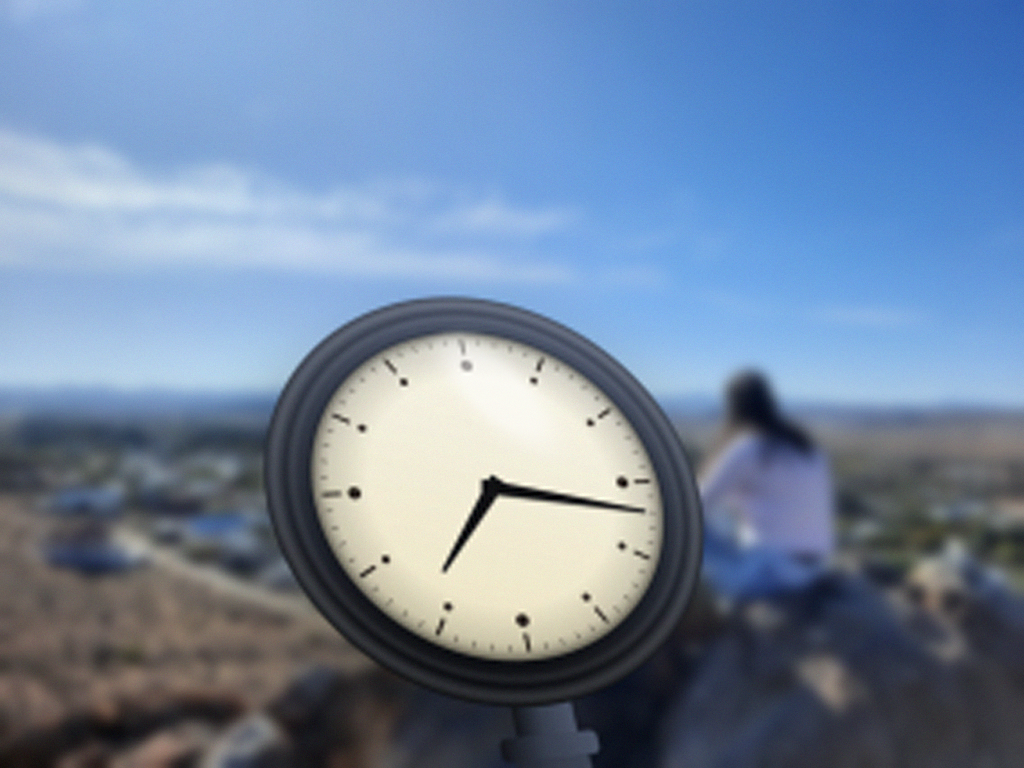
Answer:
7 h 17 min
